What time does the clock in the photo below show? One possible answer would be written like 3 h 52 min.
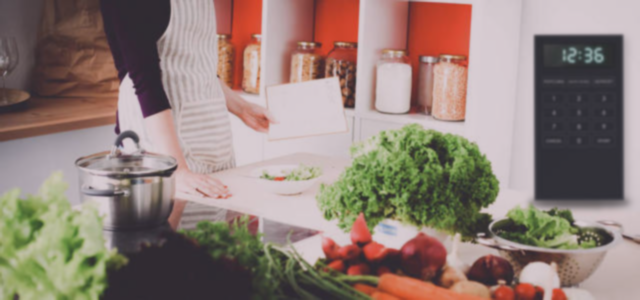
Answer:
12 h 36 min
